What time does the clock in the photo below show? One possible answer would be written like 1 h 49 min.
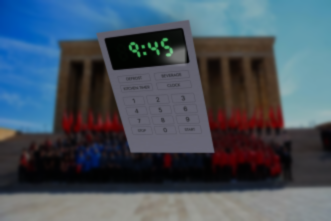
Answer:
9 h 45 min
